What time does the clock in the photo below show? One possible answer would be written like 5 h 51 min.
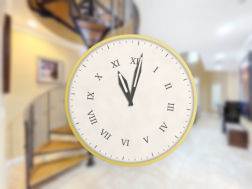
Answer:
11 h 01 min
